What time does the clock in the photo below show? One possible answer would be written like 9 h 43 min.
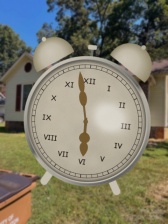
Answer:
5 h 58 min
